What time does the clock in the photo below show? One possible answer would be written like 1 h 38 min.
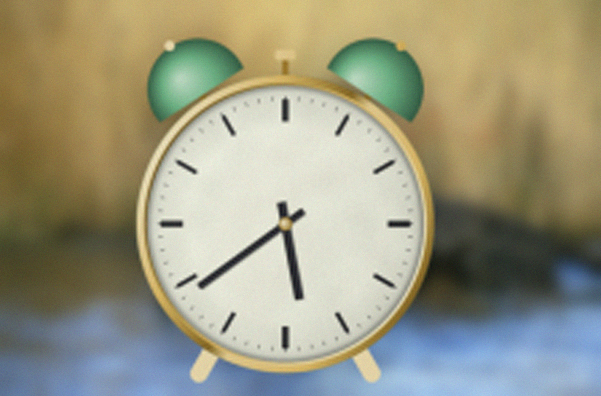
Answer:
5 h 39 min
